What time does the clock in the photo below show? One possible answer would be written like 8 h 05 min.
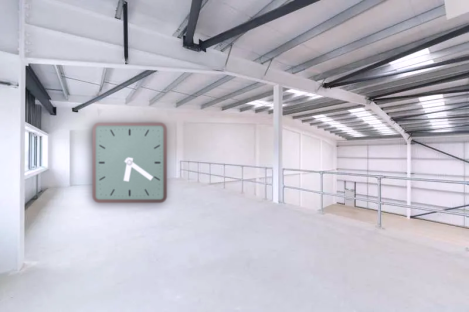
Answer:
6 h 21 min
